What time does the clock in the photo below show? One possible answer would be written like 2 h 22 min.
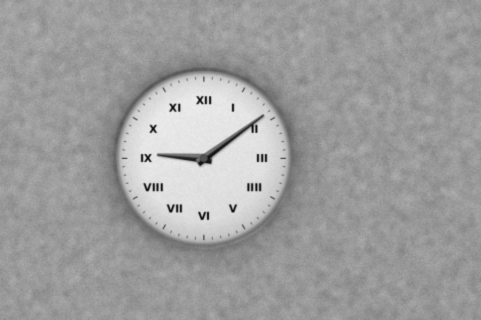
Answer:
9 h 09 min
